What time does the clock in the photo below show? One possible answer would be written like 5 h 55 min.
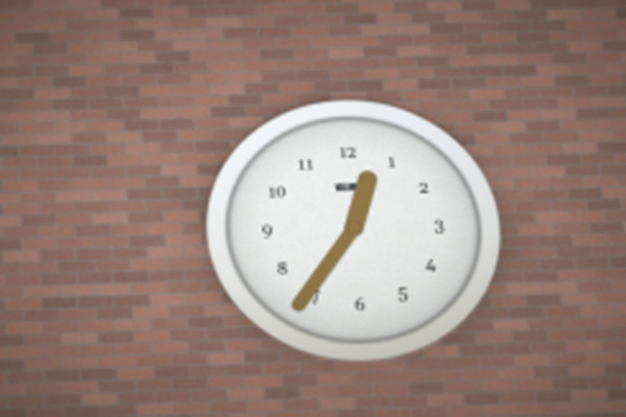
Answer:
12 h 36 min
